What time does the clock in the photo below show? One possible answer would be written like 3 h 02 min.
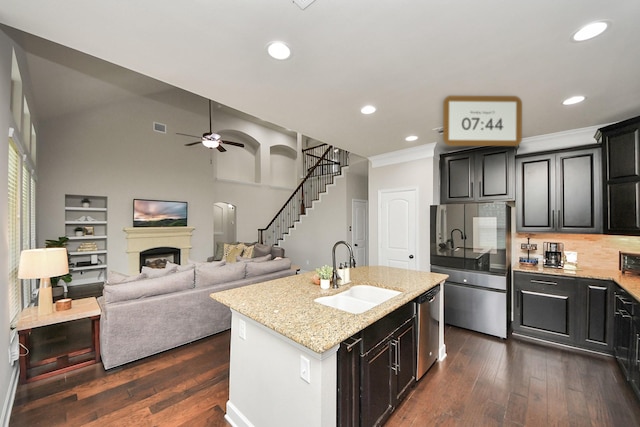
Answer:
7 h 44 min
